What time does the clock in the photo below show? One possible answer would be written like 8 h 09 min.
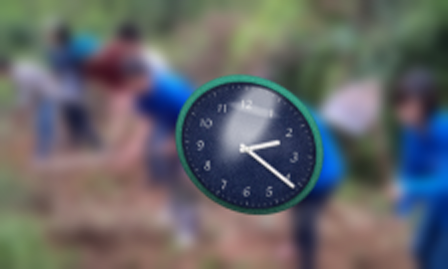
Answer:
2 h 21 min
